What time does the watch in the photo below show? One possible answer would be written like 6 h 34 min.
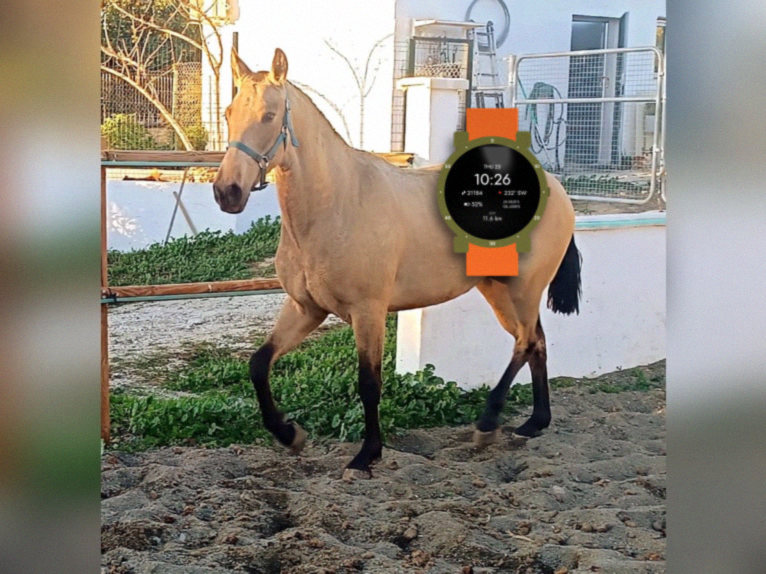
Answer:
10 h 26 min
